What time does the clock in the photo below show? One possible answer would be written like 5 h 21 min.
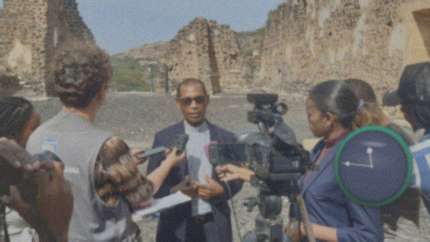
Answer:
11 h 46 min
